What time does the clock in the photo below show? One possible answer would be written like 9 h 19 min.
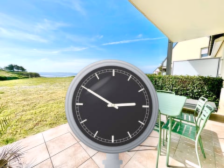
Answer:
2 h 50 min
